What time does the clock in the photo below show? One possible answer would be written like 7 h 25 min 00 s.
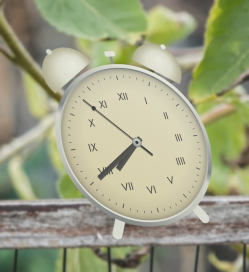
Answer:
7 h 39 min 53 s
